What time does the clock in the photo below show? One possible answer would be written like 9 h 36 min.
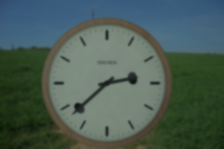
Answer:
2 h 38 min
